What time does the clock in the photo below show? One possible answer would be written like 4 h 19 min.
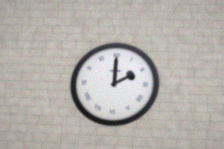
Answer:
2 h 00 min
